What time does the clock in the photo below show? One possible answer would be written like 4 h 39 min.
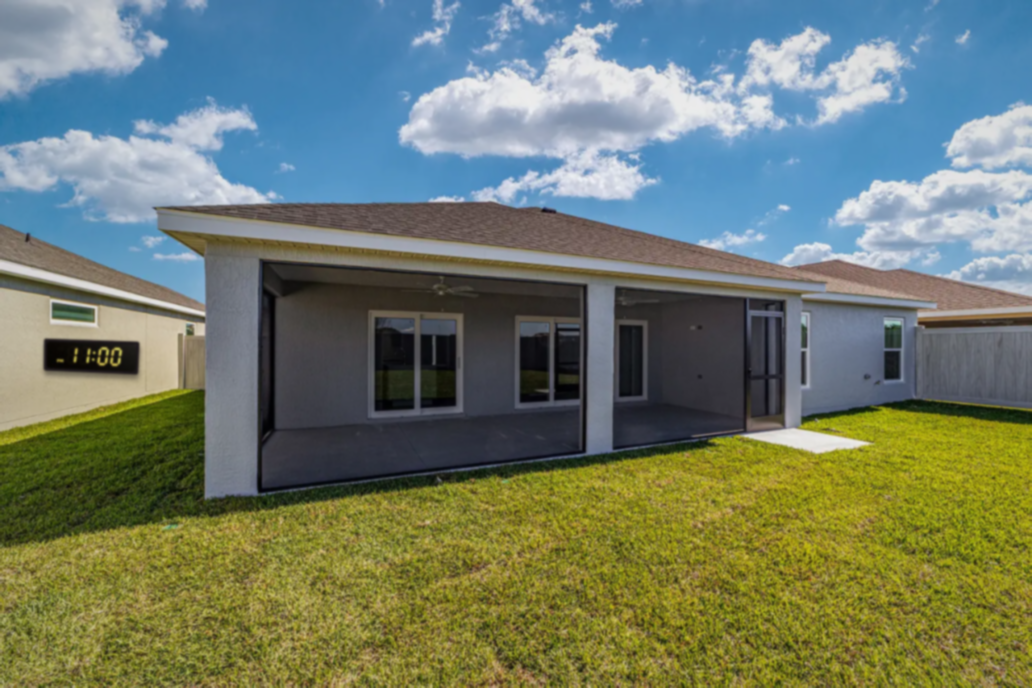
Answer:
11 h 00 min
